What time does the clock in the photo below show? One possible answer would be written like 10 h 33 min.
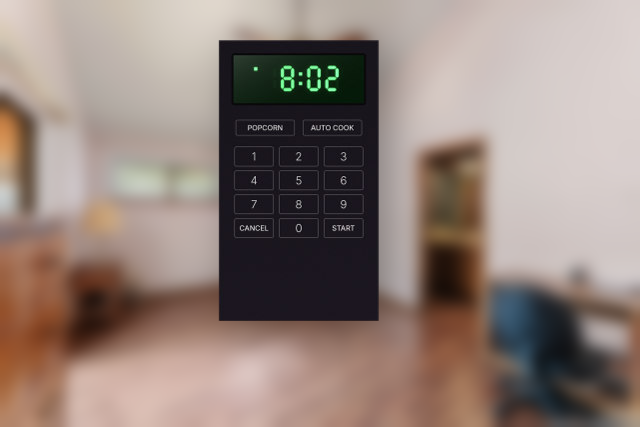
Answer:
8 h 02 min
